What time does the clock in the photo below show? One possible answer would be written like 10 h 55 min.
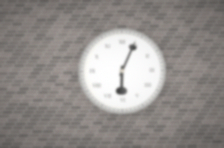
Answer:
6 h 04 min
